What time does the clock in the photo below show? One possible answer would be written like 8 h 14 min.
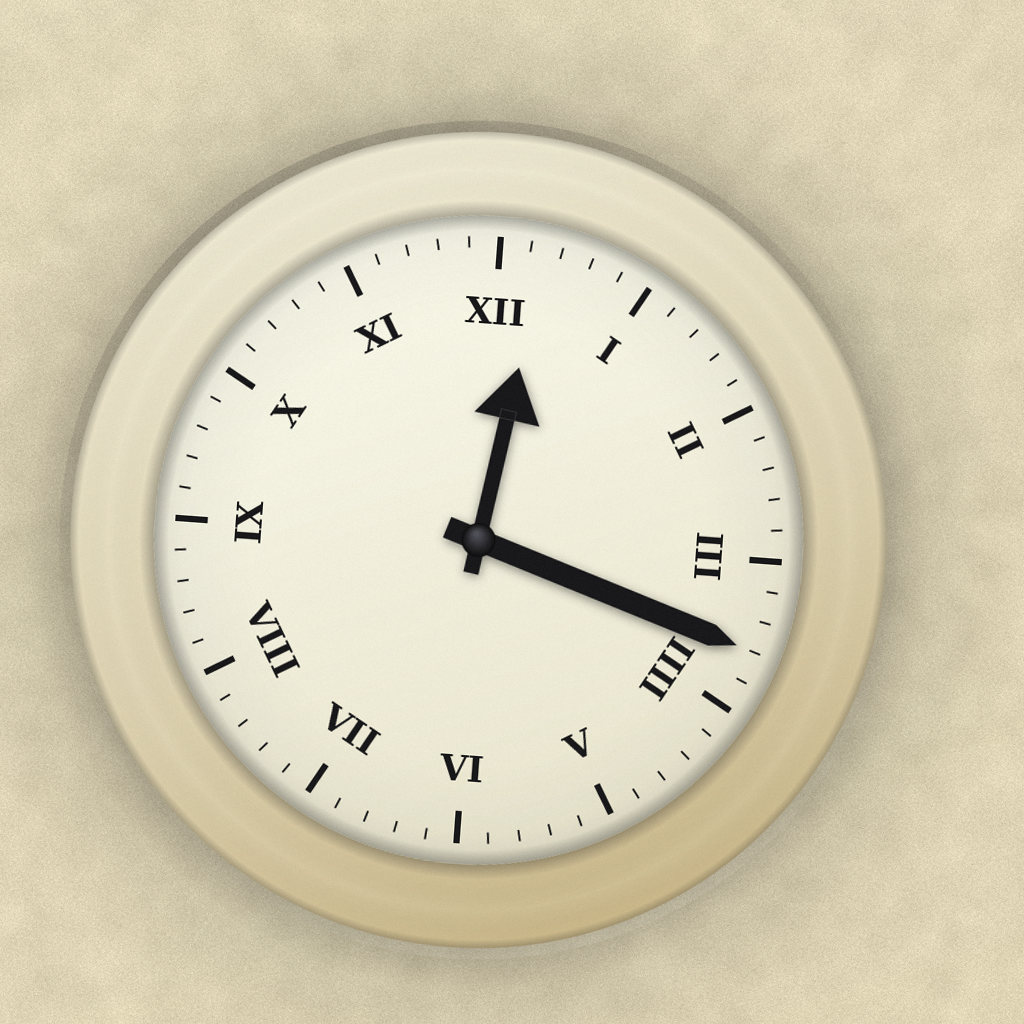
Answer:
12 h 18 min
